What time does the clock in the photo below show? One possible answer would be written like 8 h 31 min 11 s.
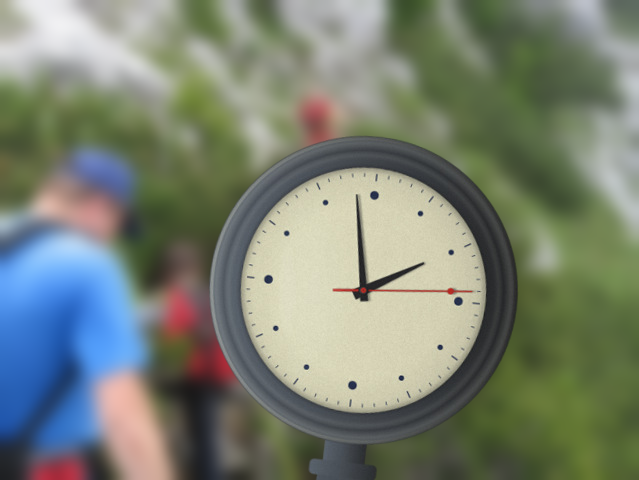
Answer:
1 h 58 min 14 s
